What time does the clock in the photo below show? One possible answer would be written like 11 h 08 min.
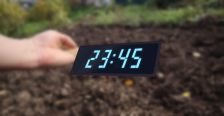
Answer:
23 h 45 min
